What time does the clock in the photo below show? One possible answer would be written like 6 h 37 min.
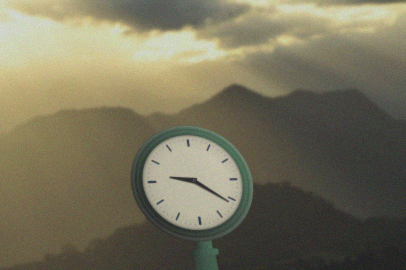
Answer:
9 h 21 min
